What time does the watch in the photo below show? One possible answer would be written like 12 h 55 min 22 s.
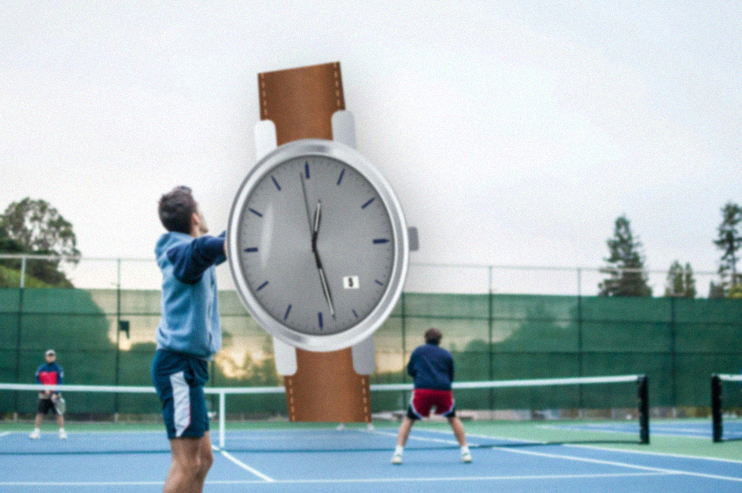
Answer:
12 h 27 min 59 s
